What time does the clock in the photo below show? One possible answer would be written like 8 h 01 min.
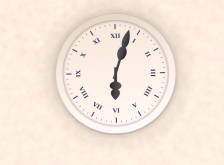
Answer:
6 h 03 min
